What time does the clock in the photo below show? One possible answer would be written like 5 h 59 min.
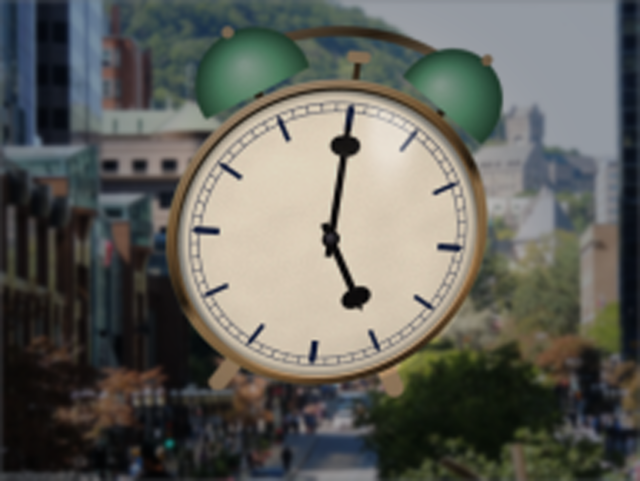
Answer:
5 h 00 min
